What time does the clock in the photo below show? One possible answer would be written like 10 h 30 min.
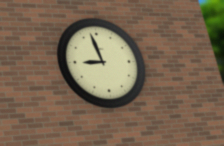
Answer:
8 h 58 min
